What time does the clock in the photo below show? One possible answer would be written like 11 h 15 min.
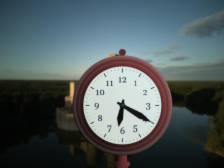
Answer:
6 h 20 min
